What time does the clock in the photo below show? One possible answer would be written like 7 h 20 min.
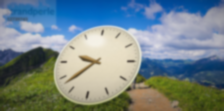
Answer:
9 h 38 min
